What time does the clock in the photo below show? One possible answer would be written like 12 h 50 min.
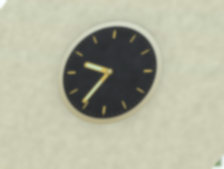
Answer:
9 h 36 min
